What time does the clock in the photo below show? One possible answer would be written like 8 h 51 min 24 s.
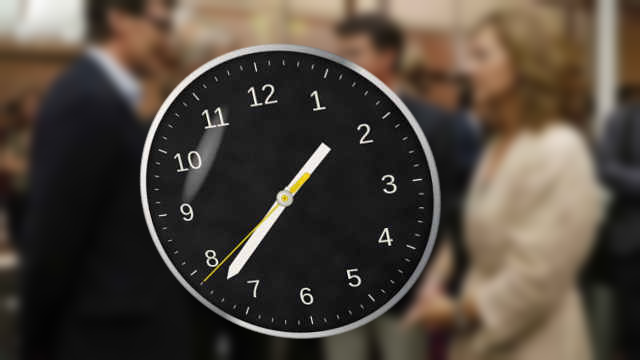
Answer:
1 h 37 min 39 s
